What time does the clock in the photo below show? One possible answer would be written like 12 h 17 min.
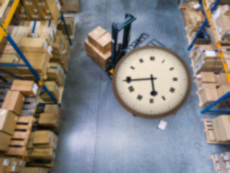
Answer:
5 h 44 min
